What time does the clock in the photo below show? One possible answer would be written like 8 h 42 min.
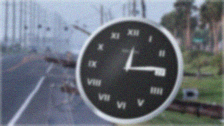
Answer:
12 h 14 min
